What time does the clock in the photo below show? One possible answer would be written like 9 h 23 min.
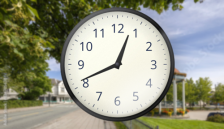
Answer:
12 h 41 min
